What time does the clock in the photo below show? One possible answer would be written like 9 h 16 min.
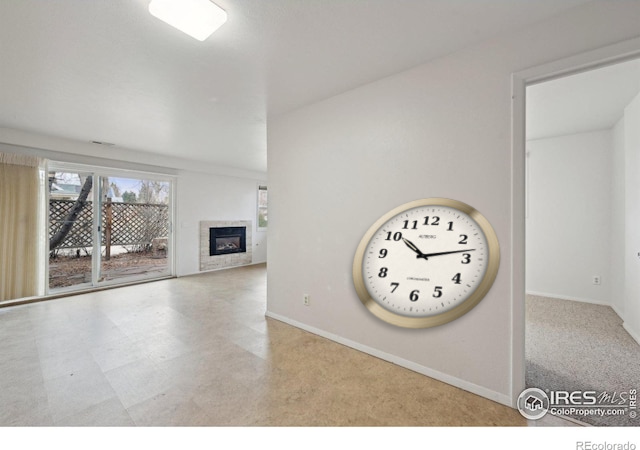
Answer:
10 h 13 min
